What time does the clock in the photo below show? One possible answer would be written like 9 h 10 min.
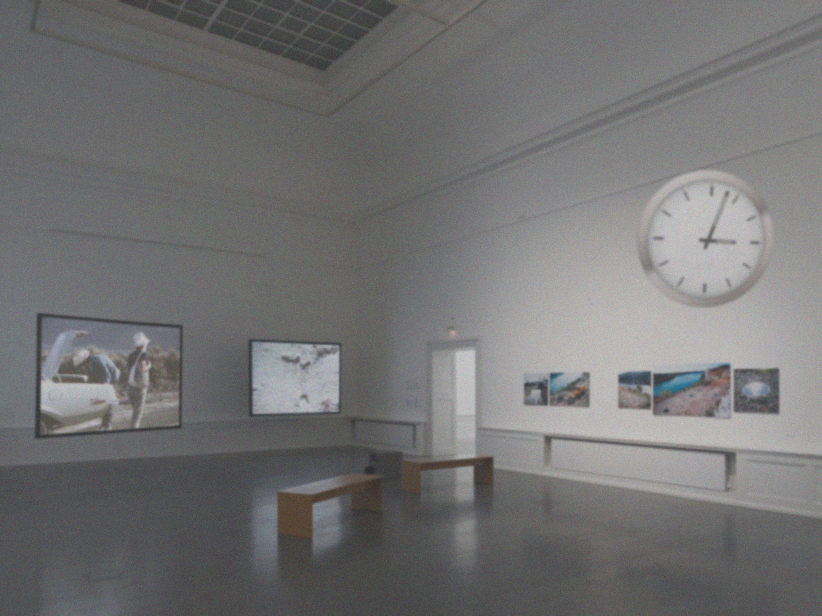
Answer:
3 h 03 min
